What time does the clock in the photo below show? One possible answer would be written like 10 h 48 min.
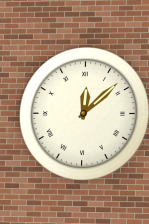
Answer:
12 h 08 min
